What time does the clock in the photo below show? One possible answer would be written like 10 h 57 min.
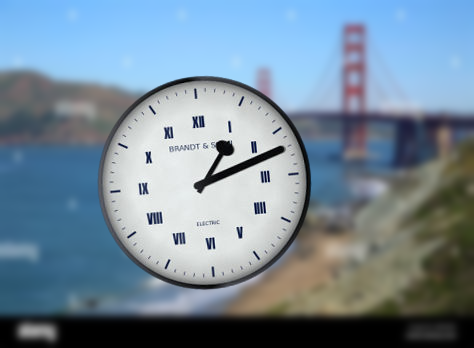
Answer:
1 h 12 min
